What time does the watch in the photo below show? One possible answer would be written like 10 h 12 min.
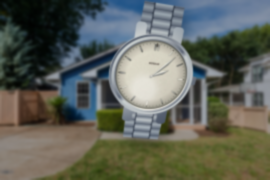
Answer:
2 h 07 min
